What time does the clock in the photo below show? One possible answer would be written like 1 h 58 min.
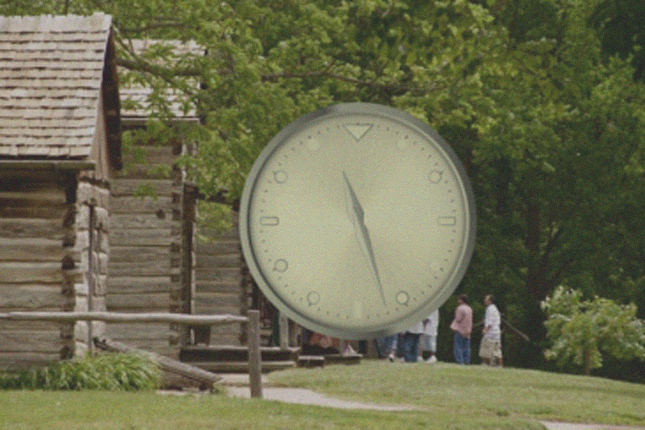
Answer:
11 h 27 min
